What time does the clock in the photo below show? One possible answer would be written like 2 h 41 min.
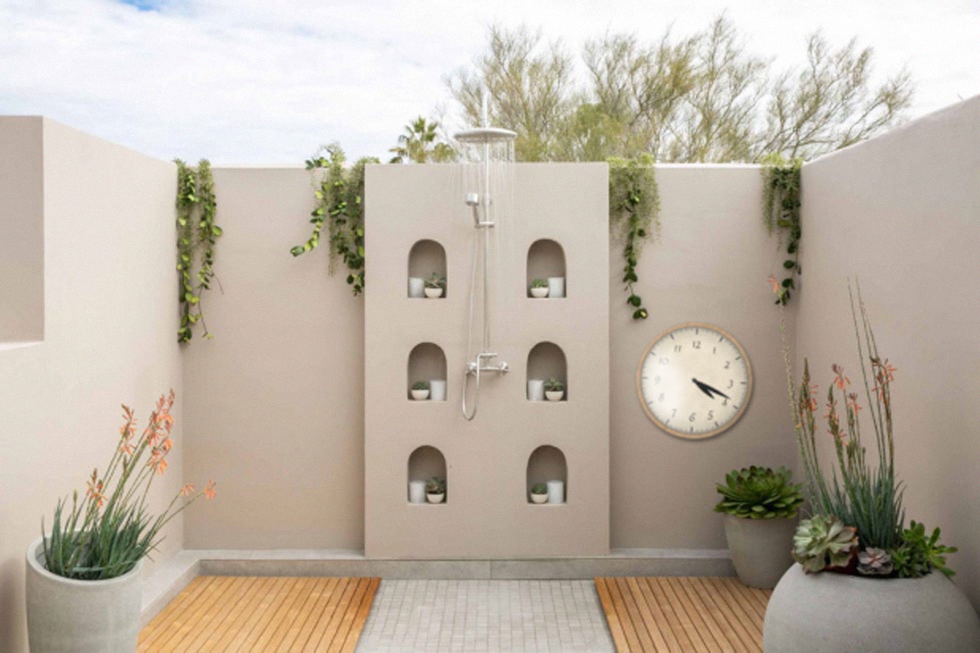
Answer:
4 h 19 min
